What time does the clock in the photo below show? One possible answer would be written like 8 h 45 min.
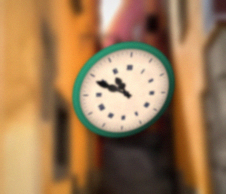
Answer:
10 h 49 min
